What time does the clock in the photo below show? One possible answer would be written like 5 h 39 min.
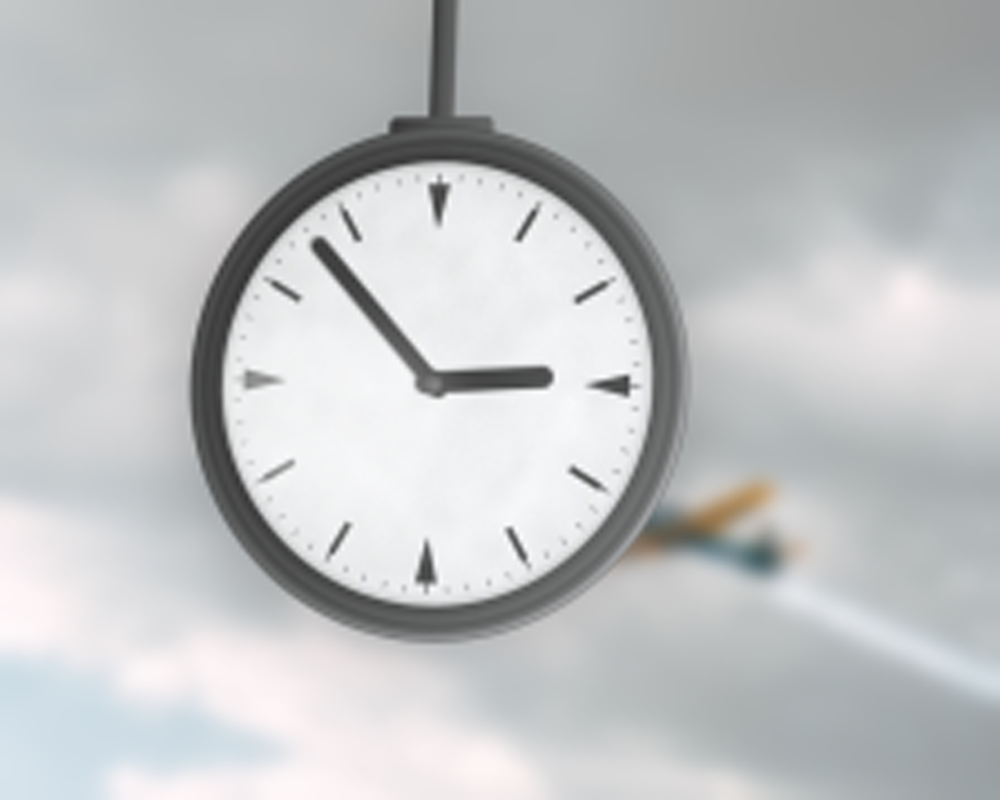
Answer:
2 h 53 min
